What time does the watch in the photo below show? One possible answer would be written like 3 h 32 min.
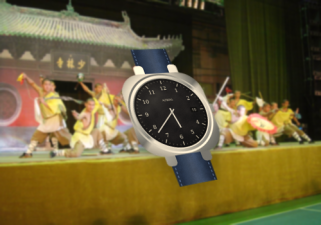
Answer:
5 h 38 min
